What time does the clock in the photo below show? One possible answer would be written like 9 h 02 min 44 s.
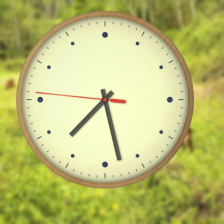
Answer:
7 h 27 min 46 s
